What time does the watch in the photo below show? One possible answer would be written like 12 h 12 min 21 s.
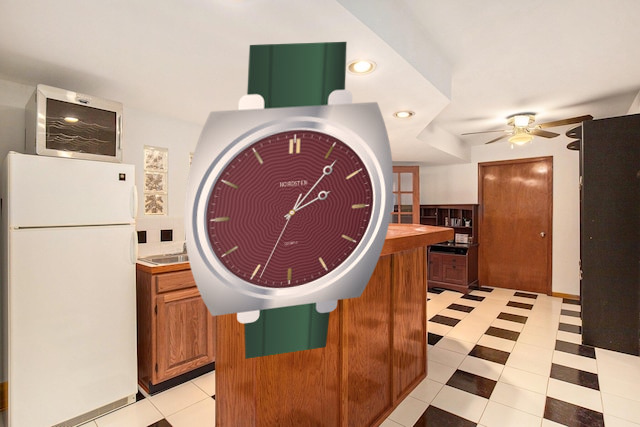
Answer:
2 h 06 min 34 s
